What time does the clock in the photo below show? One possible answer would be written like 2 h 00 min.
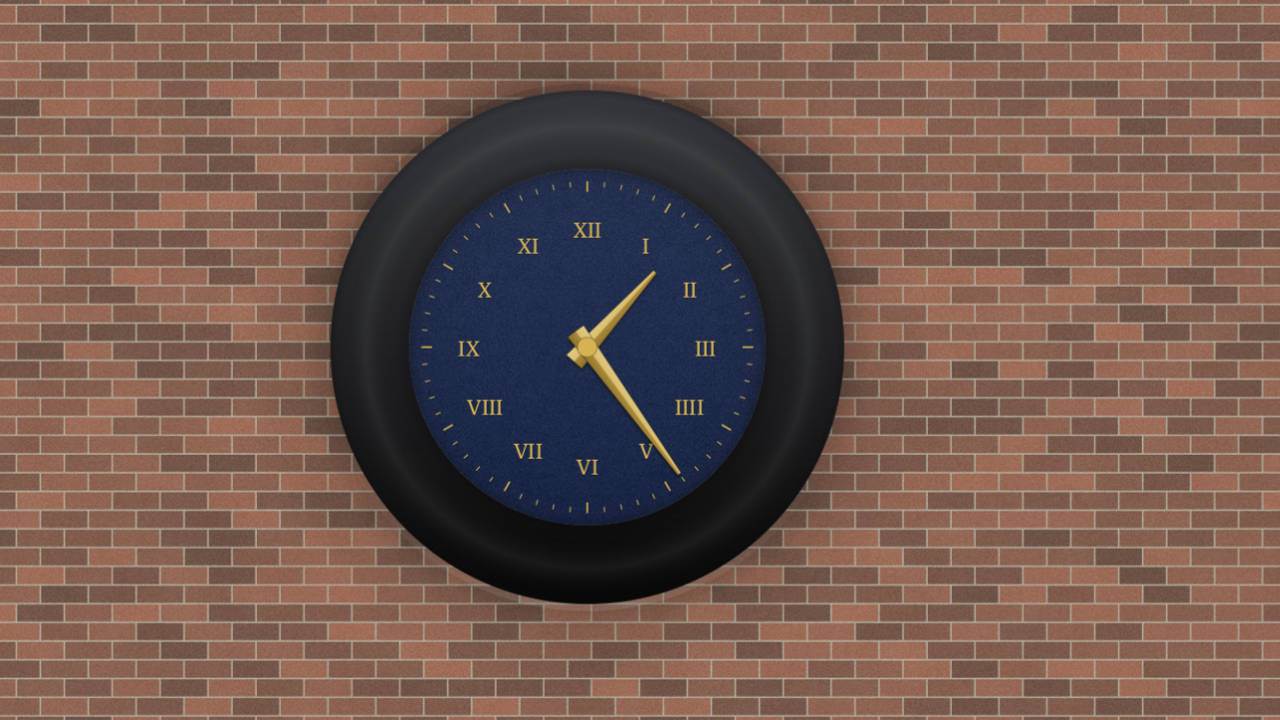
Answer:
1 h 24 min
